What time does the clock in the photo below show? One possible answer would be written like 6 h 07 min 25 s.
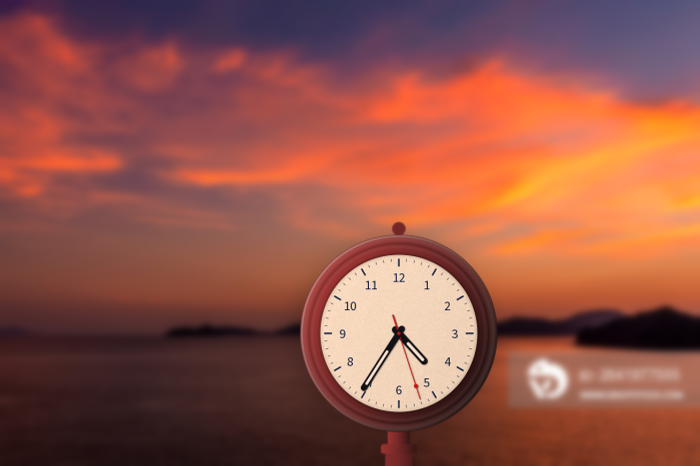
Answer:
4 h 35 min 27 s
